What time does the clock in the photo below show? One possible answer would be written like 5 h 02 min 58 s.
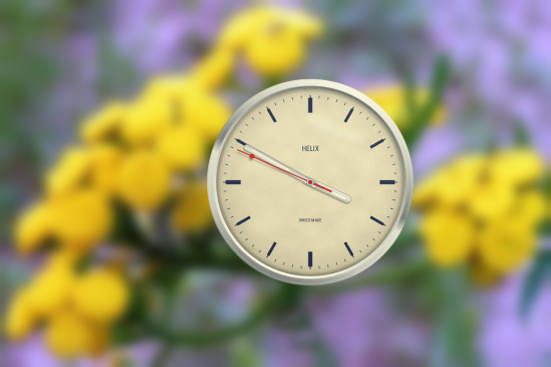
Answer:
3 h 49 min 49 s
